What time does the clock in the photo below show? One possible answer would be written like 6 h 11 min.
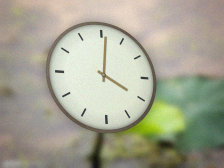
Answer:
4 h 01 min
